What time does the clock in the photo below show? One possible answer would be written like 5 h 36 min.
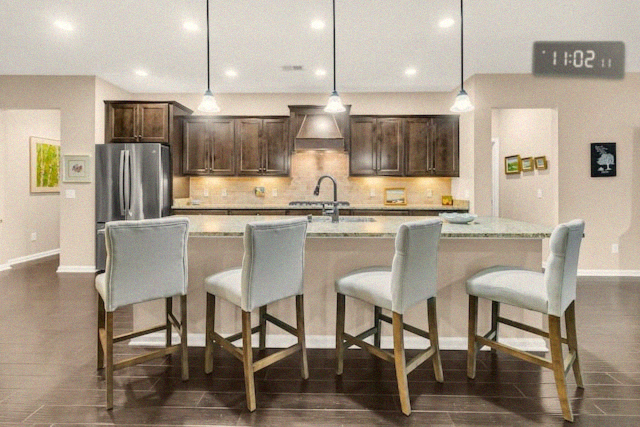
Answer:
11 h 02 min
